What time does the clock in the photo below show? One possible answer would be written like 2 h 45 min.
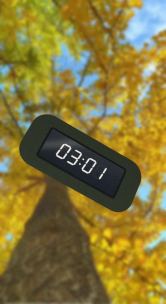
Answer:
3 h 01 min
